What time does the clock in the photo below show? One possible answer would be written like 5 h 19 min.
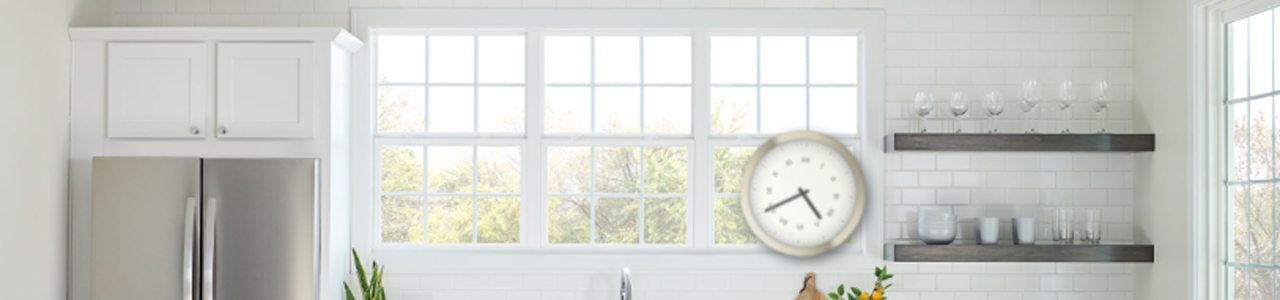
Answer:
4 h 40 min
